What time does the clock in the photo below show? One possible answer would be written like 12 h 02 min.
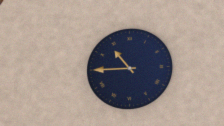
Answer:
10 h 45 min
